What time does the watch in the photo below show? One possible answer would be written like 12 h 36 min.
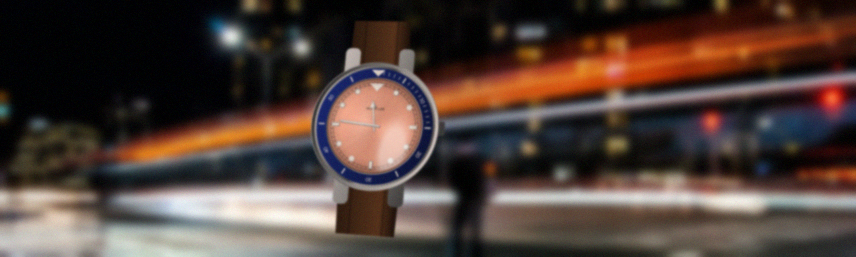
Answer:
11 h 46 min
